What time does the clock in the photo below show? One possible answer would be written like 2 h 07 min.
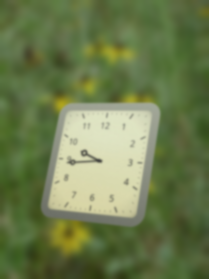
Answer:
9 h 44 min
